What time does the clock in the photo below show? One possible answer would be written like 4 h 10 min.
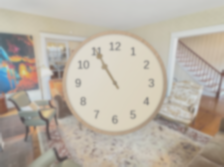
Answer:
10 h 55 min
